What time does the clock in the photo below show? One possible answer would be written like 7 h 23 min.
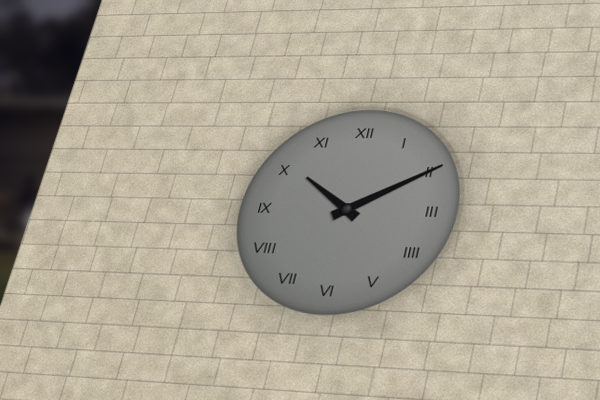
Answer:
10 h 10 min
